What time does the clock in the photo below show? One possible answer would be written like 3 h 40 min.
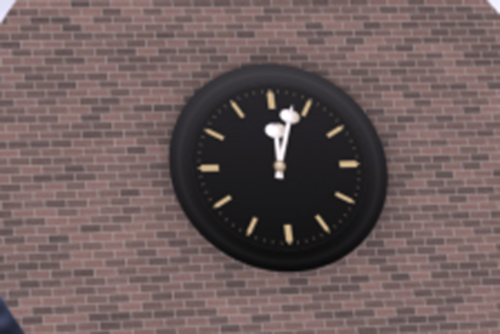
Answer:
12 h 03 min
